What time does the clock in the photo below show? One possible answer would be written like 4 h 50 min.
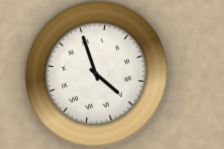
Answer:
5 h 00 min
